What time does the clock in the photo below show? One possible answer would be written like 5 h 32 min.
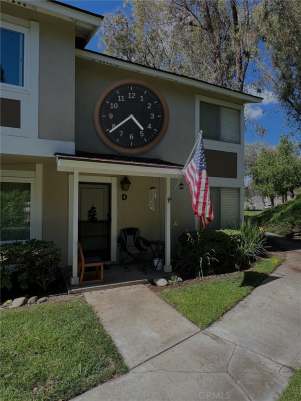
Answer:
4 h 39 min
